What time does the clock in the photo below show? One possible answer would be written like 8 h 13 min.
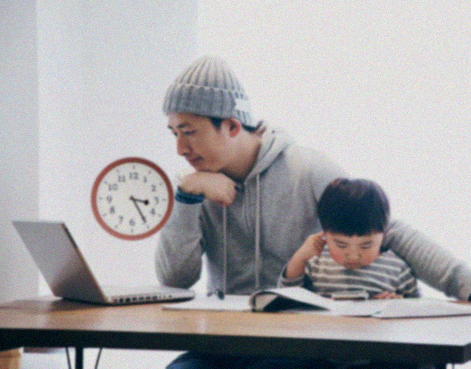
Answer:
3 h 25 min
